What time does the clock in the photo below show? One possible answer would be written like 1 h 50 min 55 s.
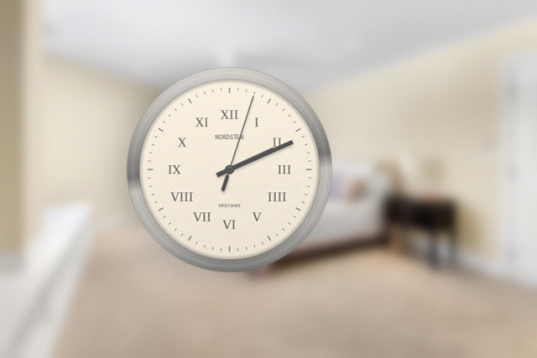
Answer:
2 h 11 min 03 s
